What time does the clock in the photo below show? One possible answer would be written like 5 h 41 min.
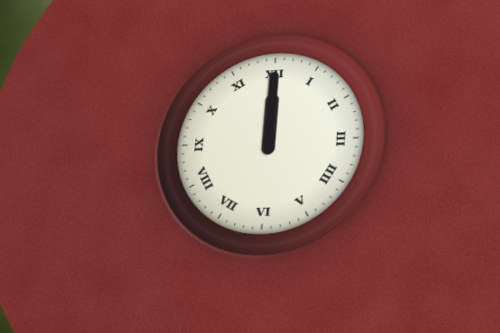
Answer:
12 h 00 min
